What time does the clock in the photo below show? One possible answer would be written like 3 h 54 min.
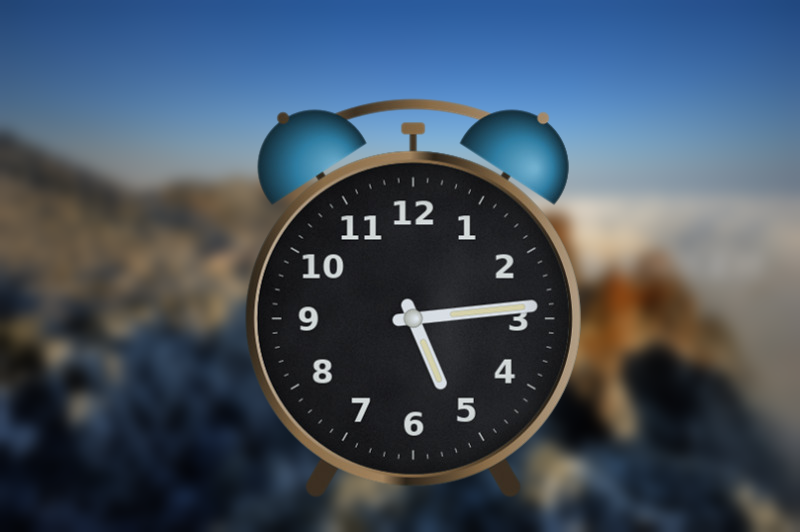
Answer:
5 h 14 min
